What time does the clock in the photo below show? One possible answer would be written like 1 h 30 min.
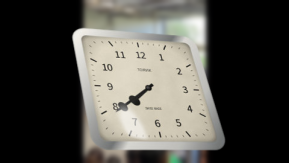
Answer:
7 h 39 min
